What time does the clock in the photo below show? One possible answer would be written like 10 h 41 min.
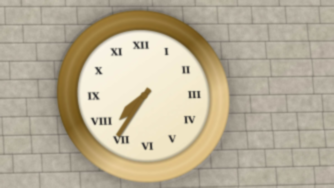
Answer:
7 h 36 min
